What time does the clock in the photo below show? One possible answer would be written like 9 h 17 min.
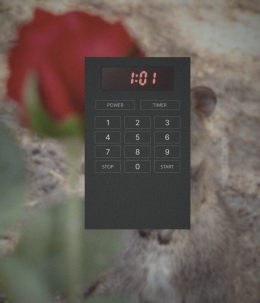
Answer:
1 h 01 min
